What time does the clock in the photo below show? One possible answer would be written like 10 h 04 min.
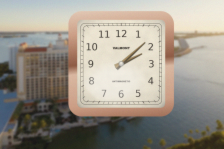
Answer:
2 h 08 min
